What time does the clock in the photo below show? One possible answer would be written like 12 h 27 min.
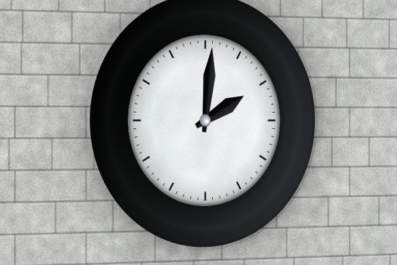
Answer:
2 h 01 min
